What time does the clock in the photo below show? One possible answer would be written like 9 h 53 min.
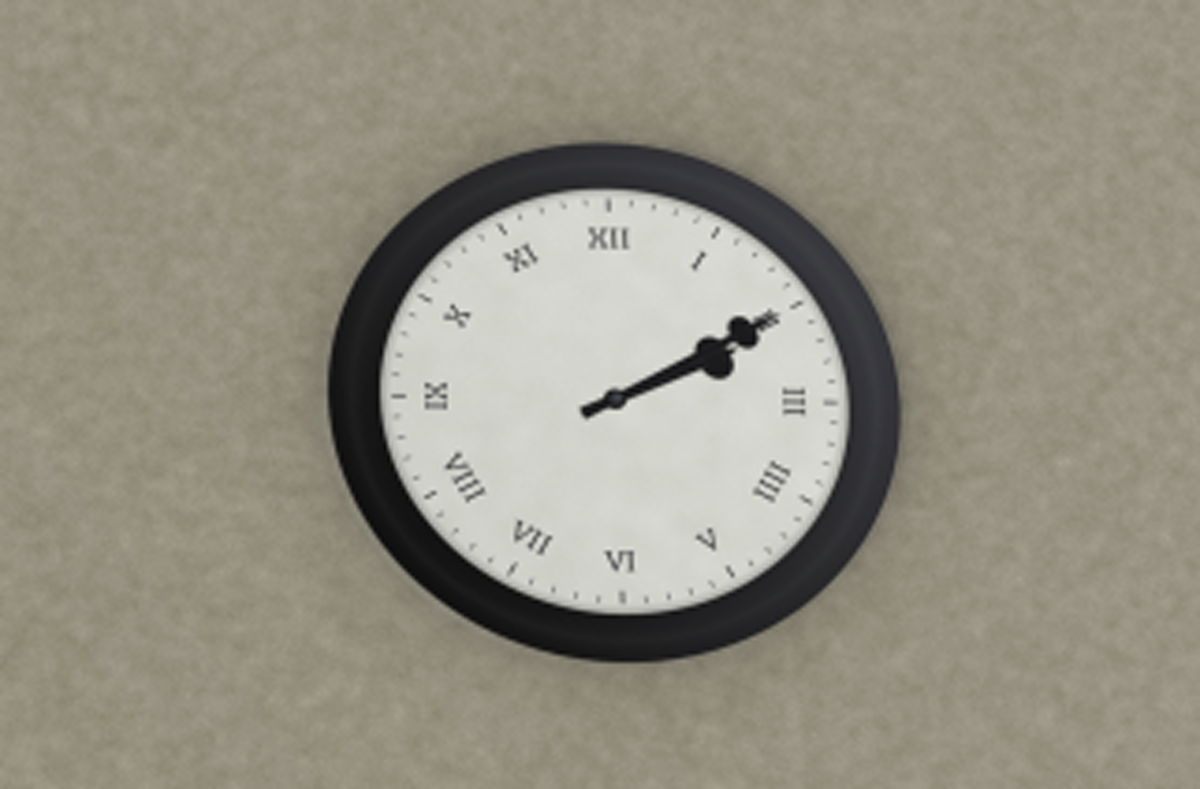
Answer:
2 h 10 min
